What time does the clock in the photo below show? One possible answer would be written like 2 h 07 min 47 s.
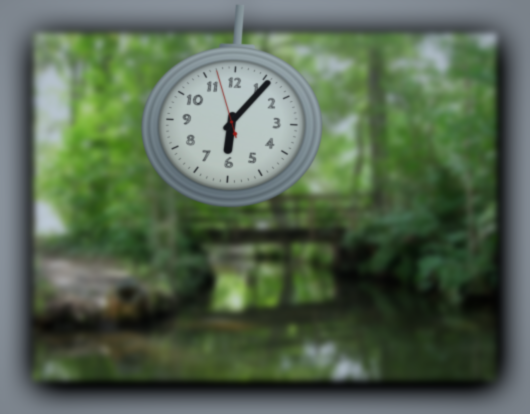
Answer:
6 h 05 min 57 s
